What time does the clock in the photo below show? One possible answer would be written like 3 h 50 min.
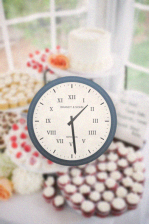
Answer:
1 h 29 min
